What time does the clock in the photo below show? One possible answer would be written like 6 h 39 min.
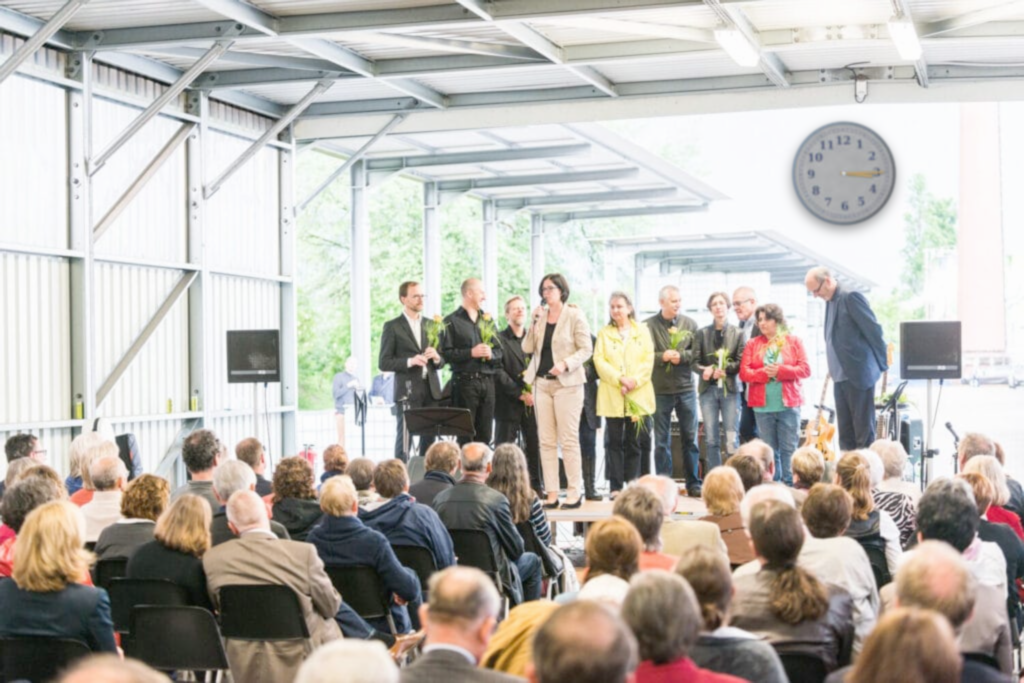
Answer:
3 h 15 min
